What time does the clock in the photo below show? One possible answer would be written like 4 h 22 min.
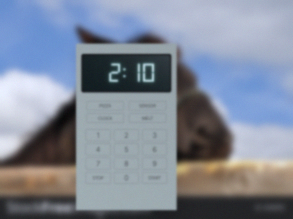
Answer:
2 h 10 min
